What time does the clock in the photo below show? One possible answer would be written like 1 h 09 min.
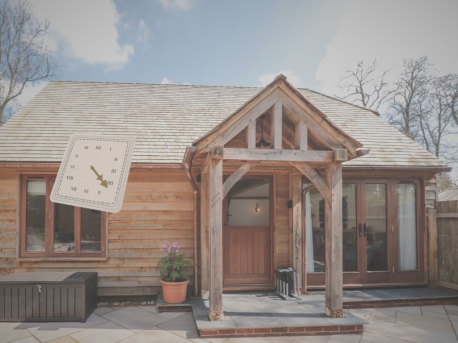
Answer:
4 h 22 min
